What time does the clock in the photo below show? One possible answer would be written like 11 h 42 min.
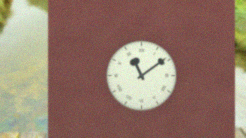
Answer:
11 h 09 min
